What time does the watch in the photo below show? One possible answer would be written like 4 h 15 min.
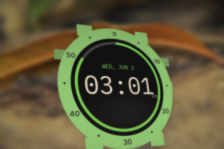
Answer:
3 h 01 min
